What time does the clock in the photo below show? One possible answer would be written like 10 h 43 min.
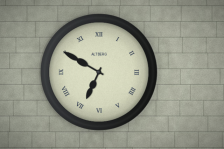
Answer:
6 h 50 min
